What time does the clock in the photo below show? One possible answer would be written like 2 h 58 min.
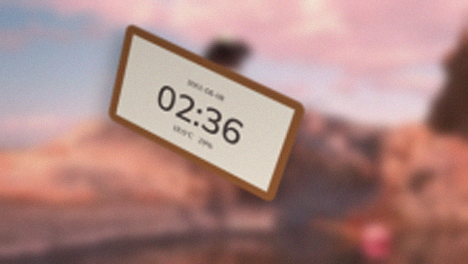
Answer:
2 h 36 min
